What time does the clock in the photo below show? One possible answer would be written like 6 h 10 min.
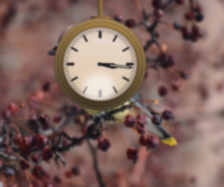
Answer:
3 h 16 min
